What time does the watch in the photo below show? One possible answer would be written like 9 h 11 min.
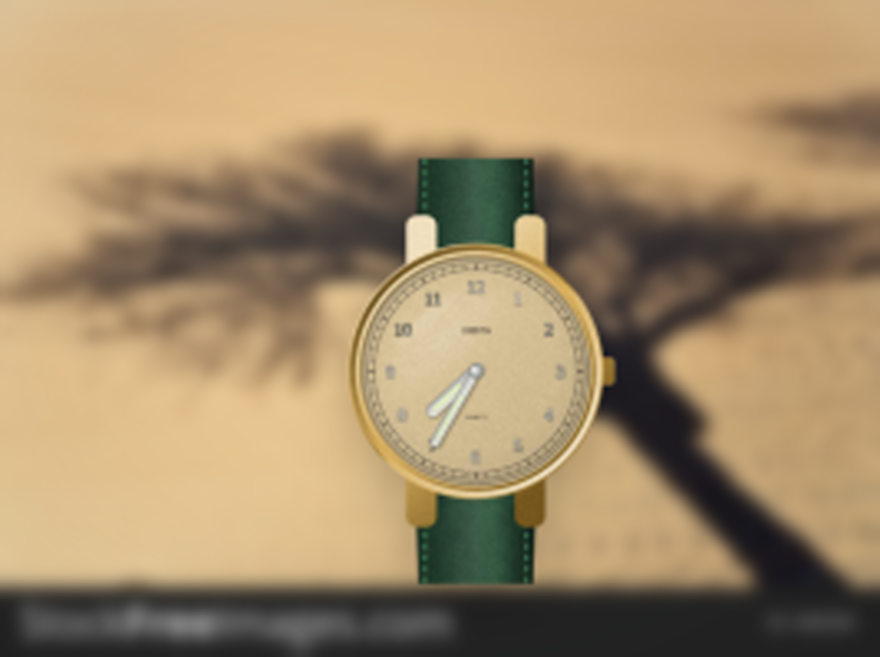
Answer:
7 h 35 min
